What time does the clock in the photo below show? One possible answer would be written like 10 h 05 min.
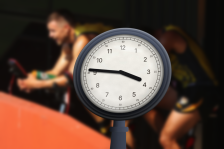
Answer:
3 h 46 min
